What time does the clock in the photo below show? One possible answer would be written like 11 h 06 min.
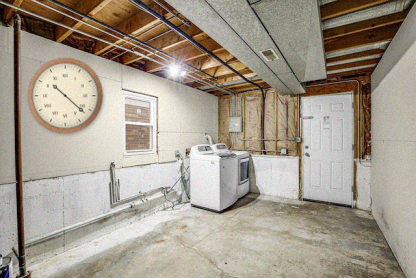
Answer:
10 h 22 min
